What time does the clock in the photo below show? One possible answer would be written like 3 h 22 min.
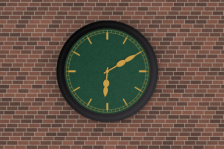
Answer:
6 h 10 min
